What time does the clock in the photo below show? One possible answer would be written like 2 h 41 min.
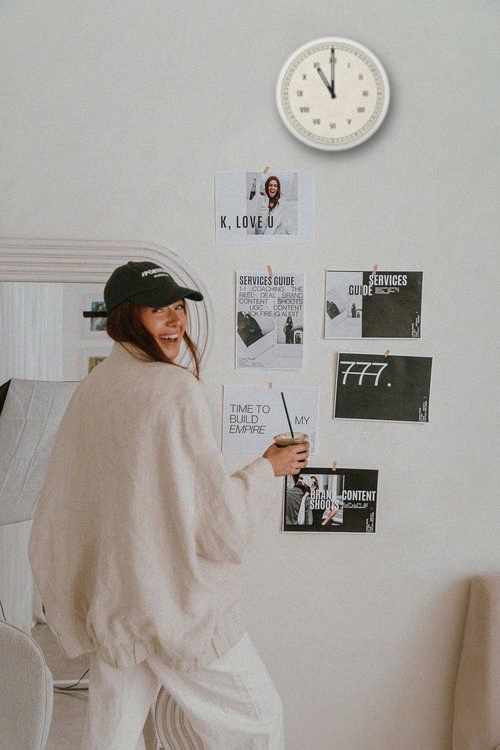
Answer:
11 h 00 min
